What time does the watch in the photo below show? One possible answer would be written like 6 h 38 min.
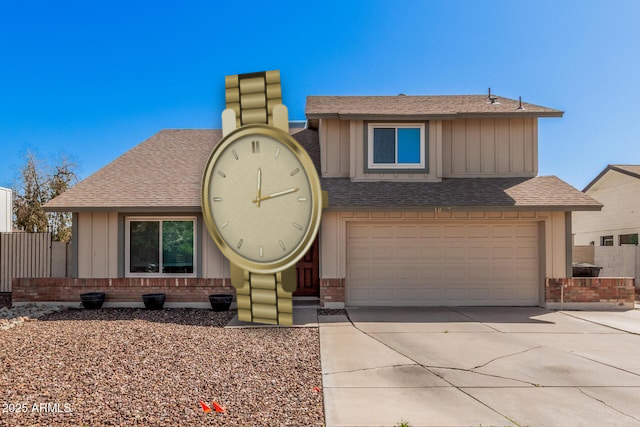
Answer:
12 h 13 min
